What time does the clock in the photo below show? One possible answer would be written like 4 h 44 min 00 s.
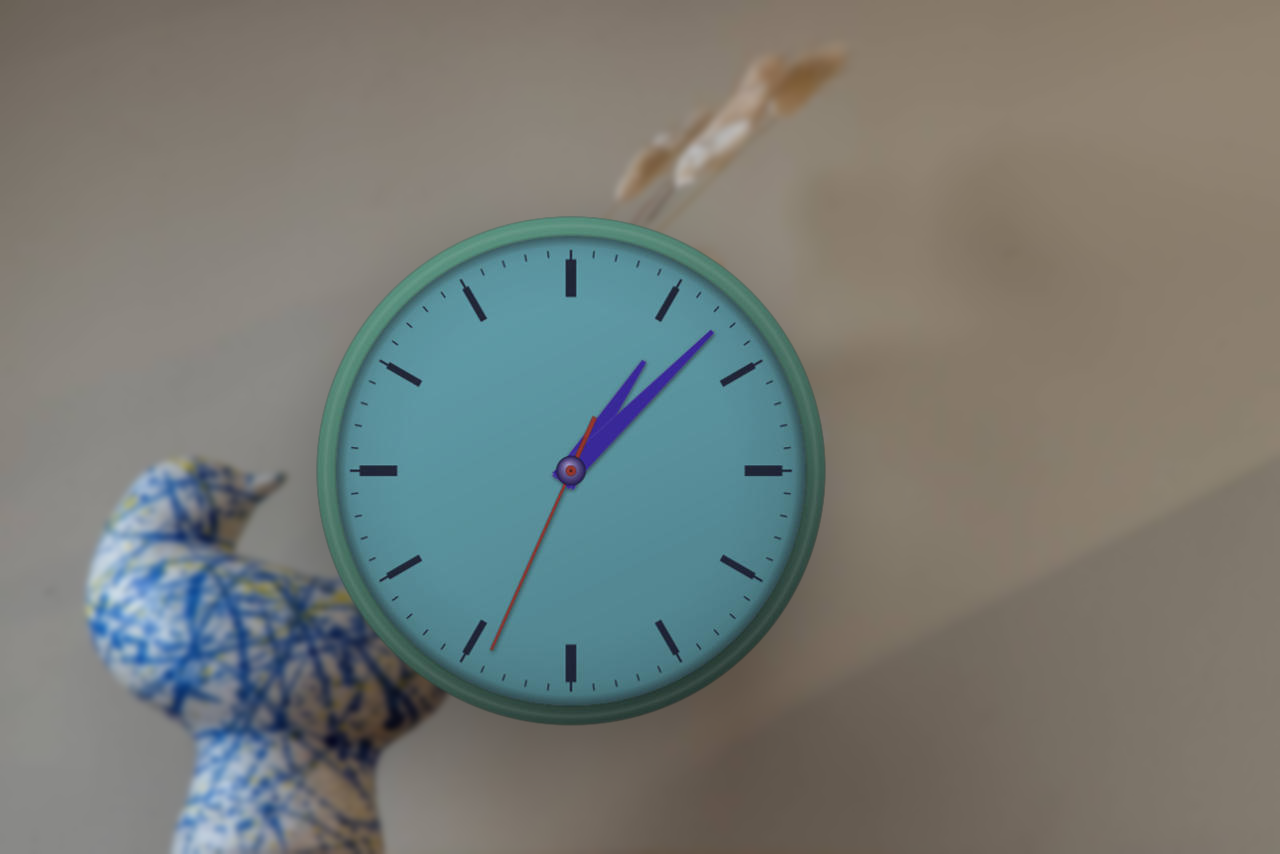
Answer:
1 h 07 min 34 s
